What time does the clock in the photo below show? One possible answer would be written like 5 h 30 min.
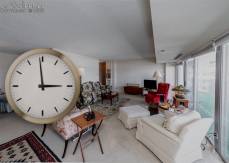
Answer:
2 h 59 min
